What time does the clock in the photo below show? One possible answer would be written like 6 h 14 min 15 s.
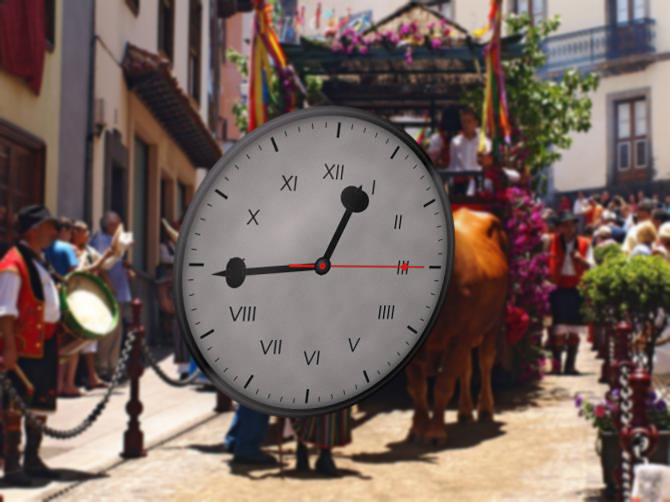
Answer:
12 h 44 min 15 s
